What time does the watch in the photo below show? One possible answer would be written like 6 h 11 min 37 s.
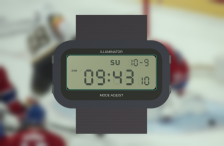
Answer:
9 h 43 min 10 s
